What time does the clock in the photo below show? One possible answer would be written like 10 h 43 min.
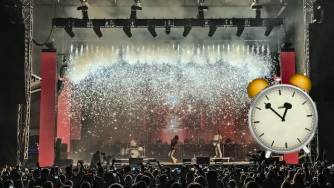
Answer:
12 h 53 min
